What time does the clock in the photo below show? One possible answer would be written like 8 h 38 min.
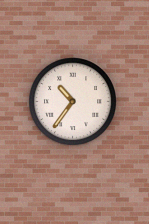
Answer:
10 h 36 min
